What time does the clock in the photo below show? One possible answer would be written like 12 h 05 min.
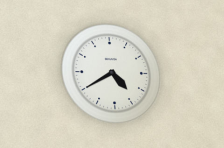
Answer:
4 h 40 min
